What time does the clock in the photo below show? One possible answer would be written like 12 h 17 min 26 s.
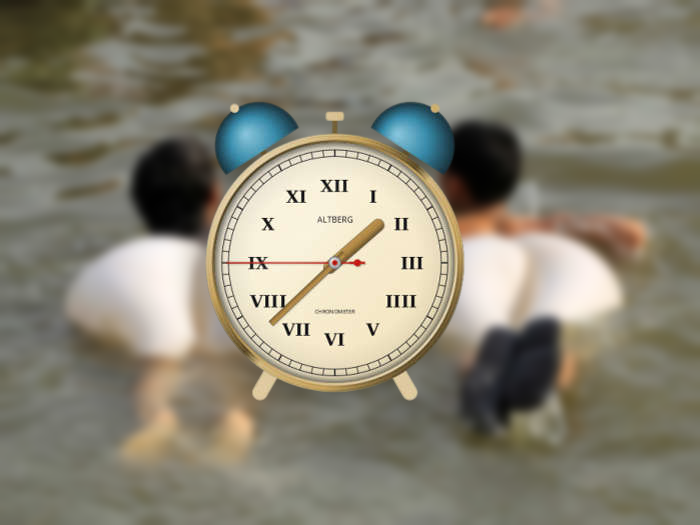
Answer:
1 h 37 min 45 s
